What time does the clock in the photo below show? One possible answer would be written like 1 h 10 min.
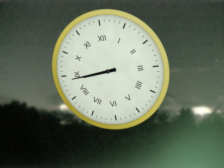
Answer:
8 h 44 min
